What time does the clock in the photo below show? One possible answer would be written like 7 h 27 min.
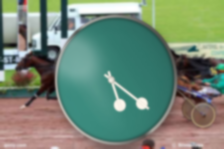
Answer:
5 h 21 min
